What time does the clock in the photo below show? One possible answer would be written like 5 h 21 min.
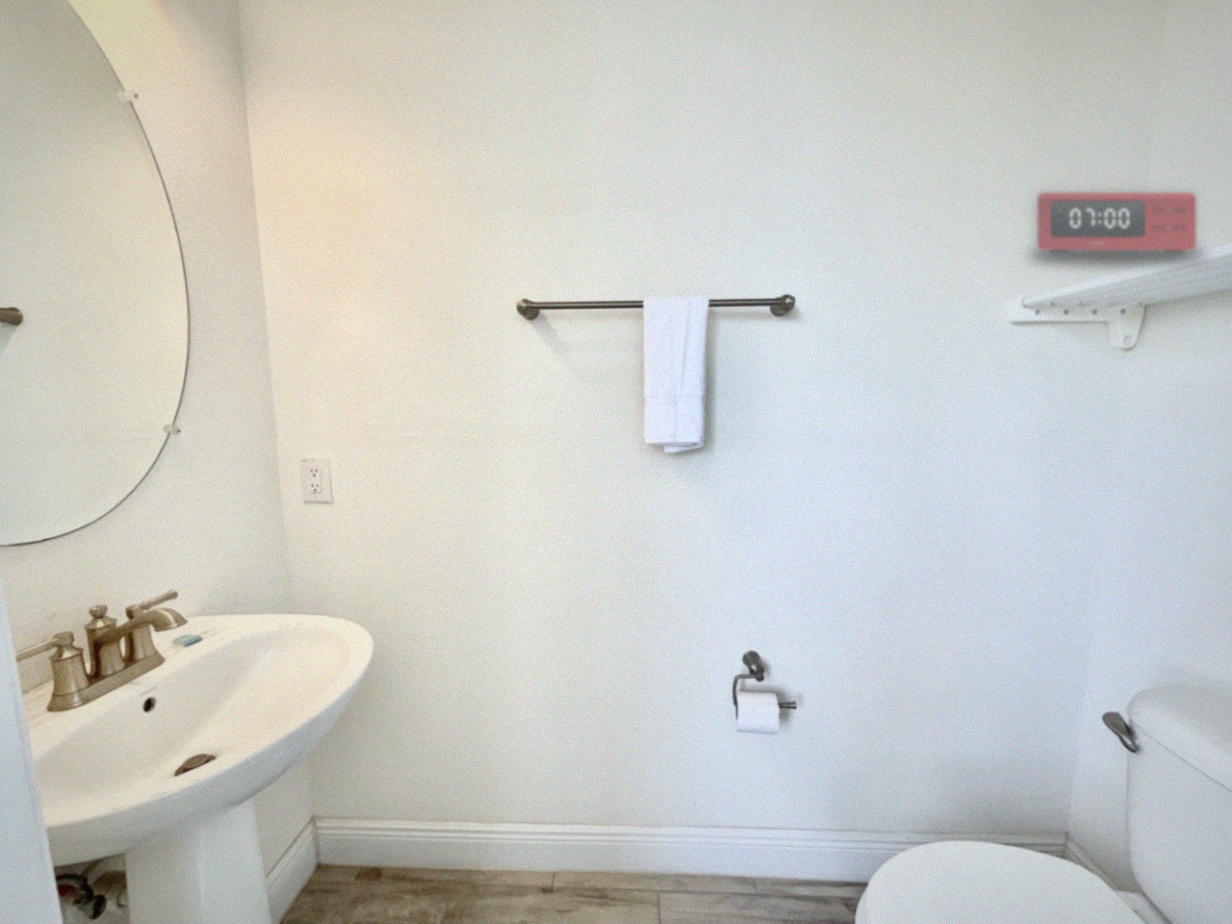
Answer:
7 h 00 min
